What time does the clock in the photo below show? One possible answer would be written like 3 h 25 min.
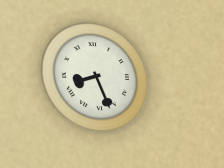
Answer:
8 h 27 min
